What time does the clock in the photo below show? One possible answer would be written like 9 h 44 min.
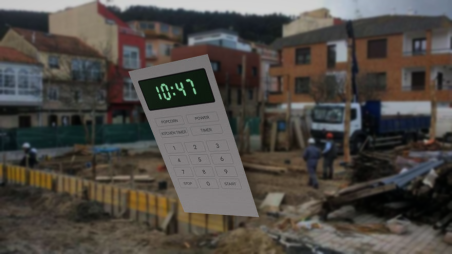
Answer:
10 h 47 min
